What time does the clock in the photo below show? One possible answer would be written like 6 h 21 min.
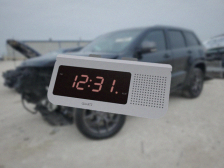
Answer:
12 h 31 min
